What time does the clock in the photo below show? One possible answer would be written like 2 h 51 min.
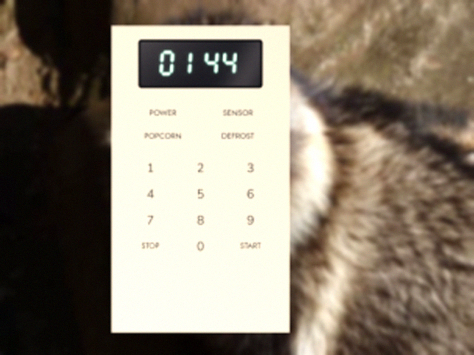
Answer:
1 h 44 min
